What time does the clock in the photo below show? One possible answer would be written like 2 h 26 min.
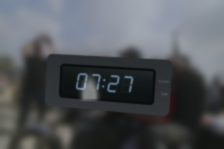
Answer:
7 h 27 min
